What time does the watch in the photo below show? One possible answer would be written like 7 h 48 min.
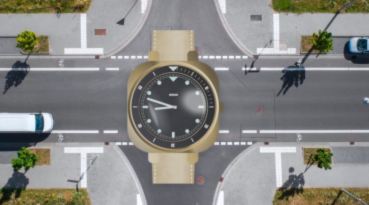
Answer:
8 h 48 min
